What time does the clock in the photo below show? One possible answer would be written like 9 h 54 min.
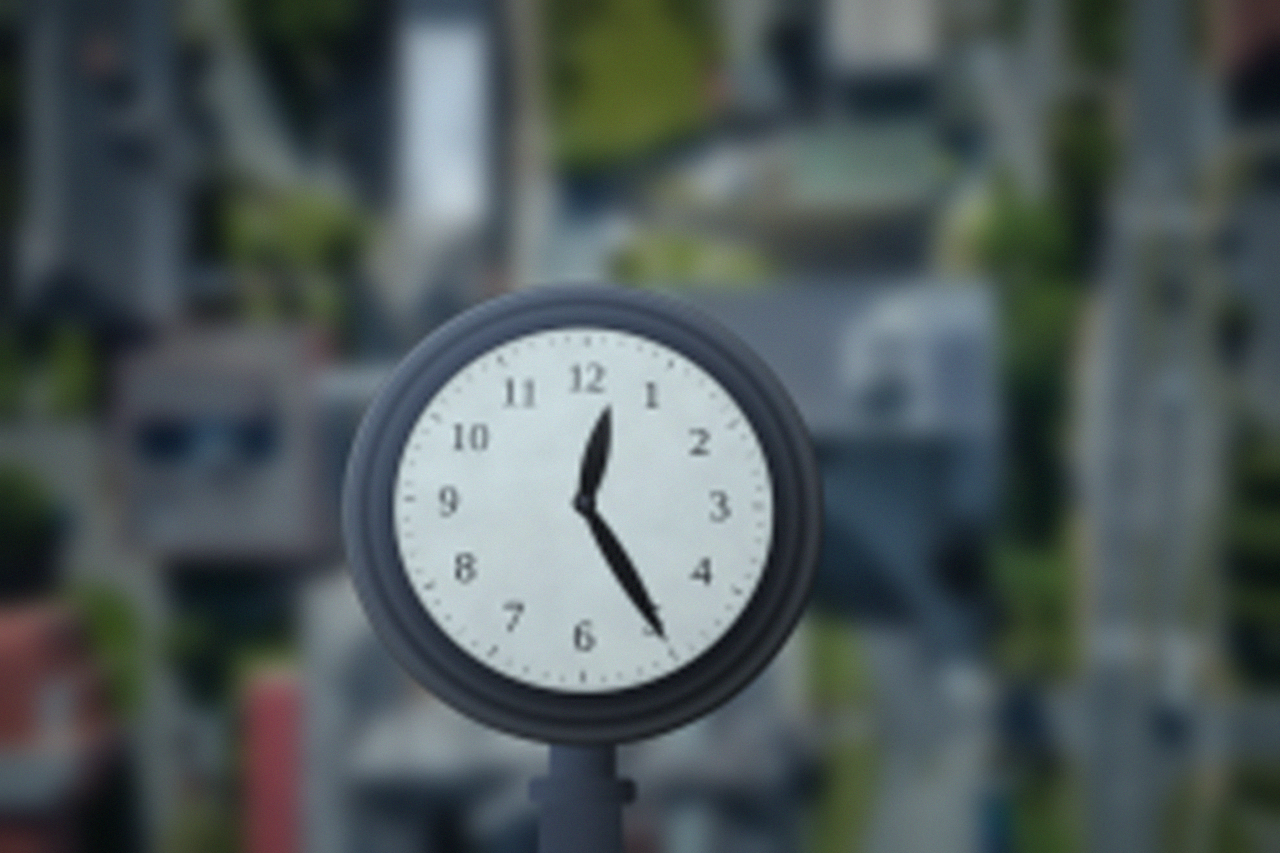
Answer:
12 h 25 min
